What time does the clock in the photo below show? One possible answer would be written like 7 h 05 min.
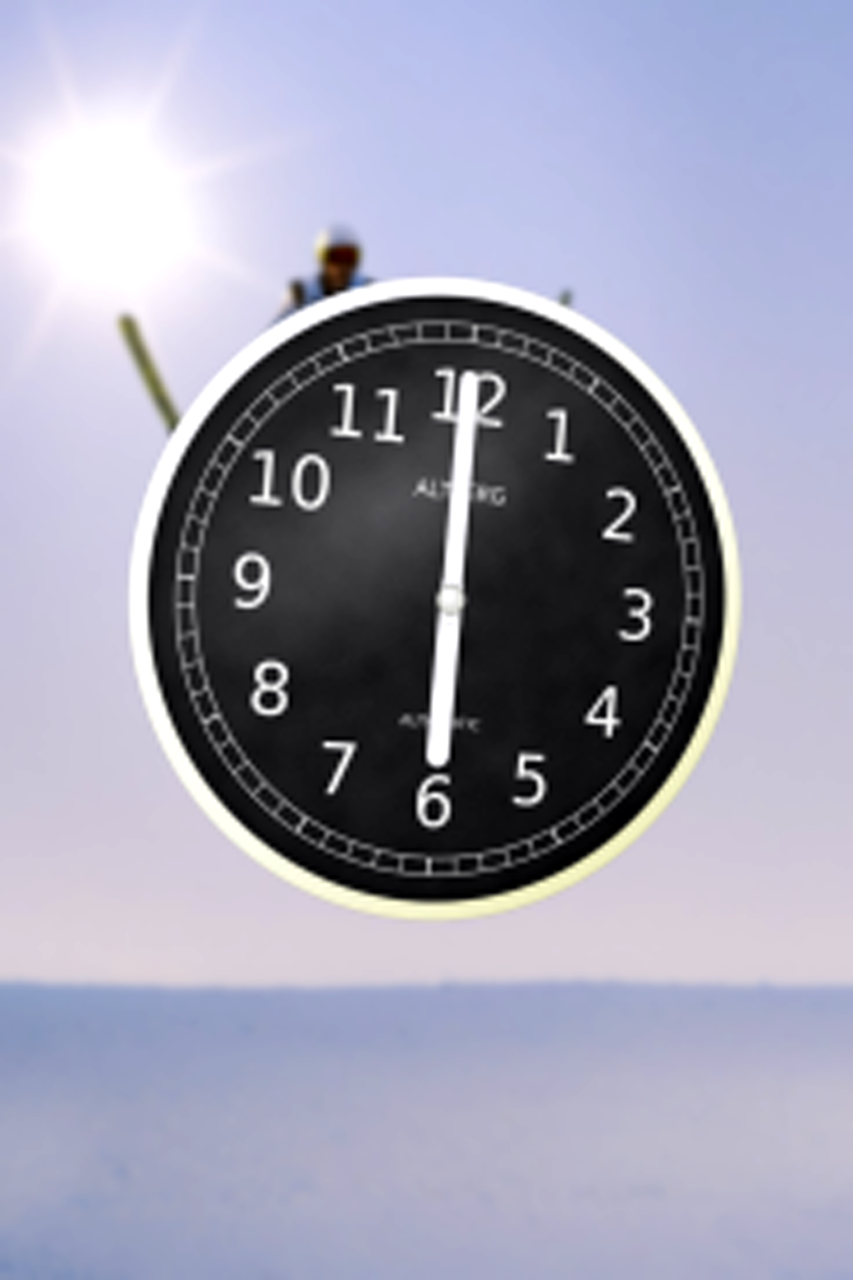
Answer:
6 h 00 min
